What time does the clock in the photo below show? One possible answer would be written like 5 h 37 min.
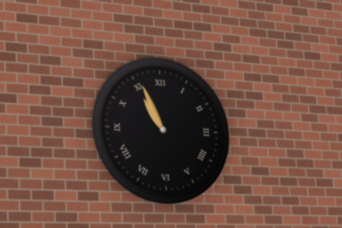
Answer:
10 h 56 min
